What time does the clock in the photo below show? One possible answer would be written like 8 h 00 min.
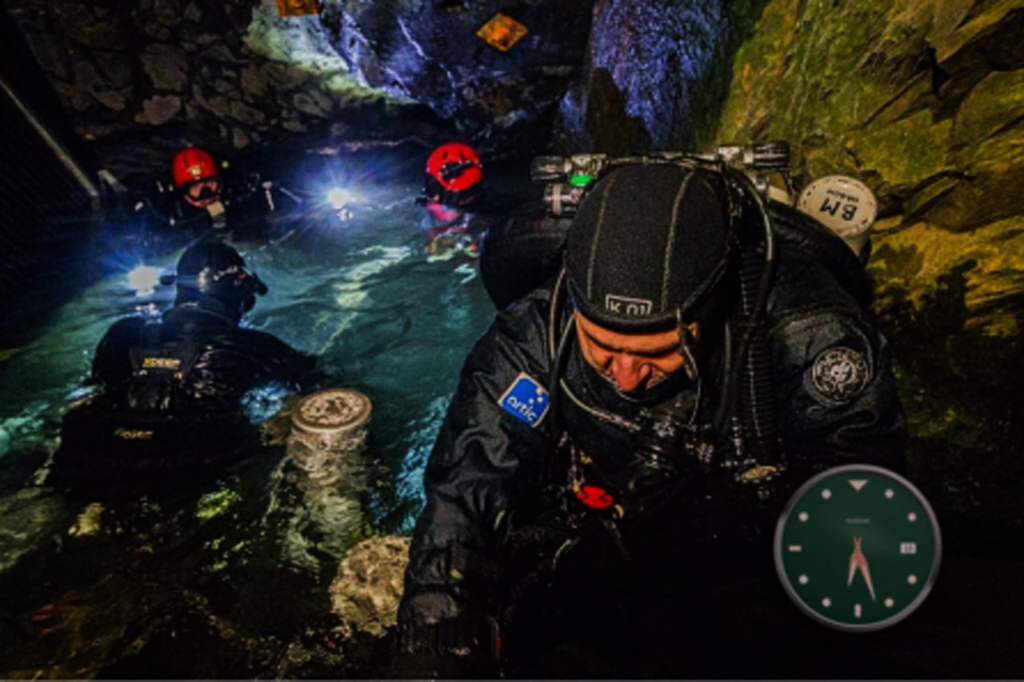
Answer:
6 h 27 min
